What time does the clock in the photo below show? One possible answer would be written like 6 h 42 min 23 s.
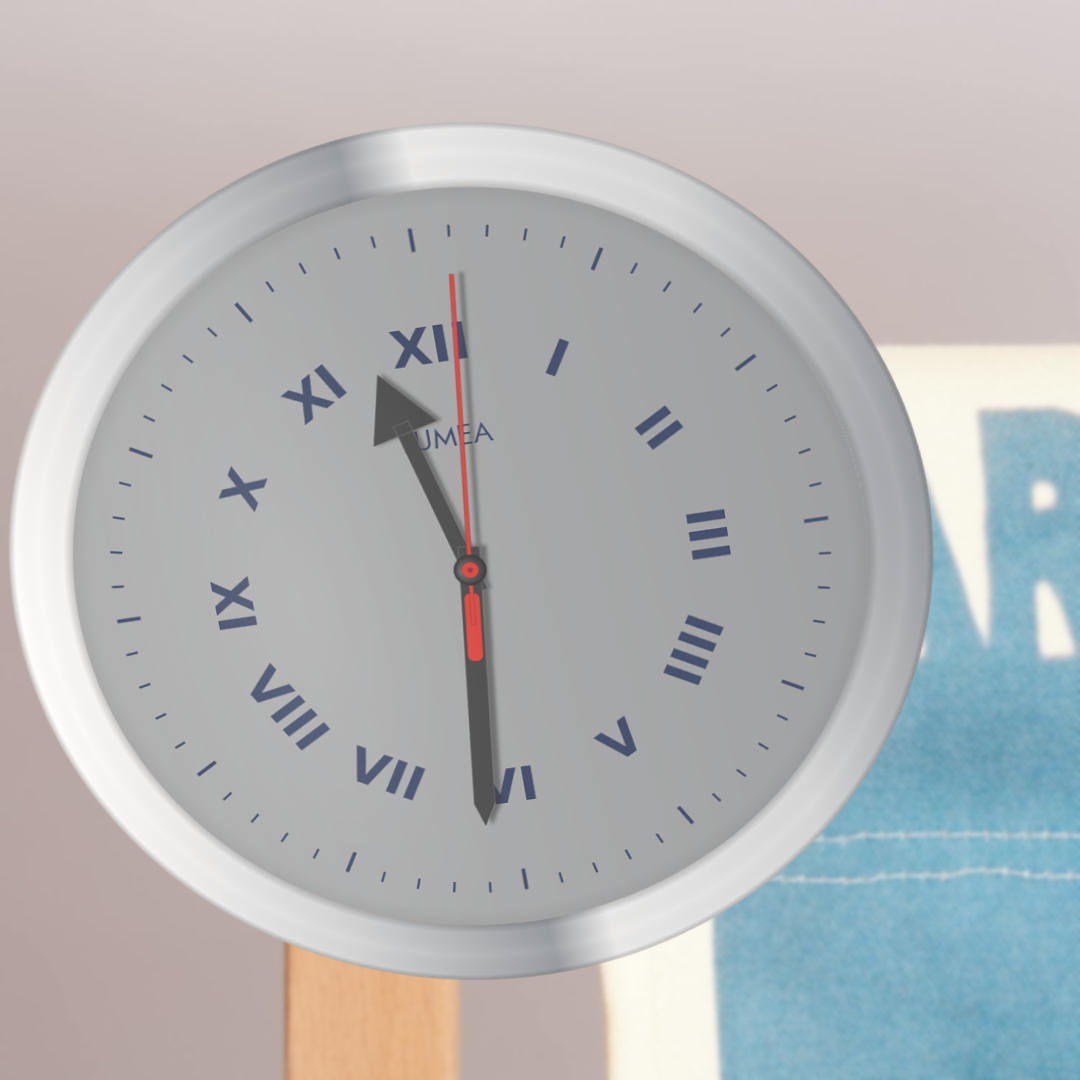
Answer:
11 h 31 min 01 s
